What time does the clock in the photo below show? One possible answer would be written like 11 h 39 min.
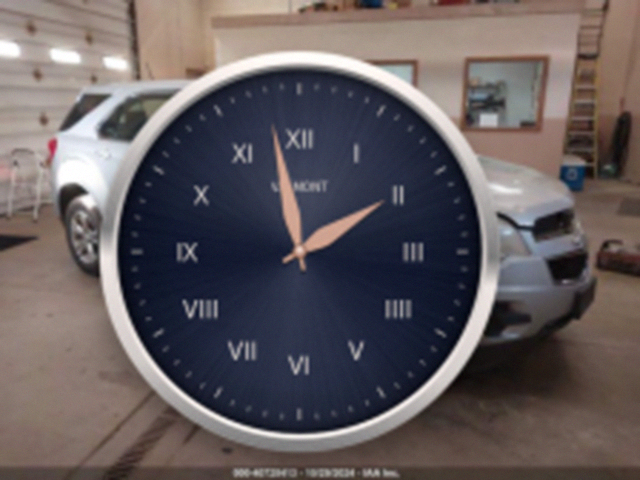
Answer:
1 h 58 min
